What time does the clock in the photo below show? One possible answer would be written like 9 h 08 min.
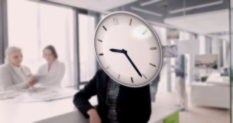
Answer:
9 h 26 min
